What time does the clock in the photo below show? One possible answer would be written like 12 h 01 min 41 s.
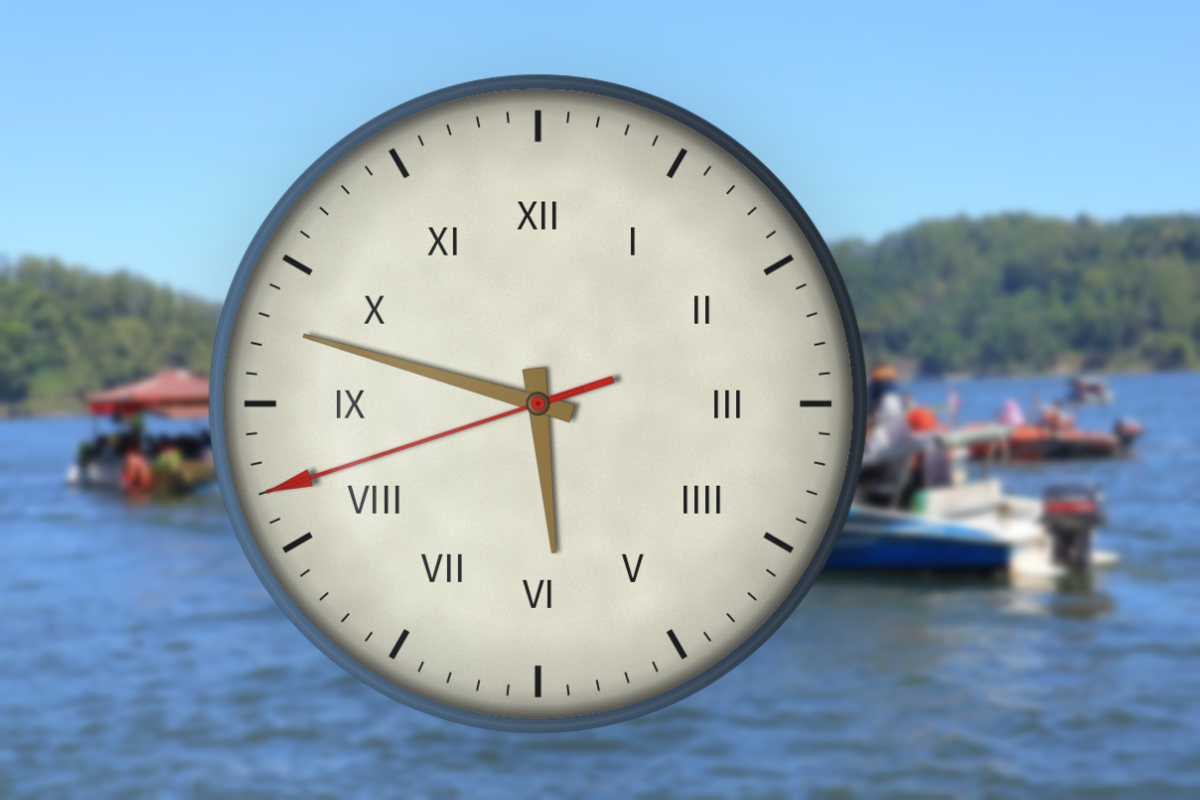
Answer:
5 h 47 min 42 s
